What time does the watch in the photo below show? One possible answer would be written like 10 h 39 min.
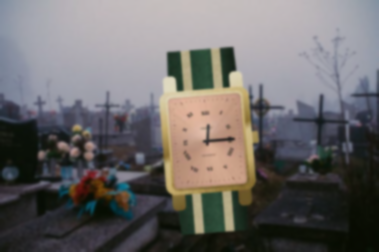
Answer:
12 h 15 min
